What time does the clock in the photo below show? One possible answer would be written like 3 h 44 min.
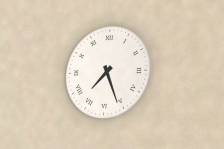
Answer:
7 h 26 min
